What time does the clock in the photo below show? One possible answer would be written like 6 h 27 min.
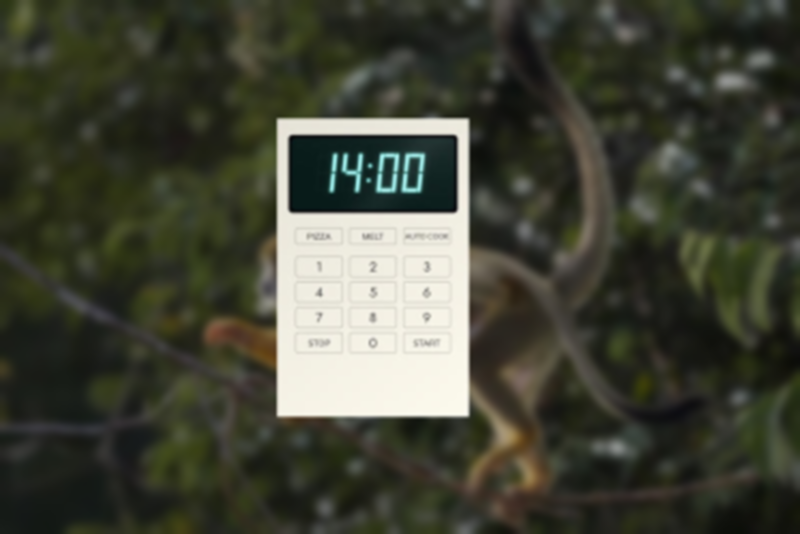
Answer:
14 h 00 min
